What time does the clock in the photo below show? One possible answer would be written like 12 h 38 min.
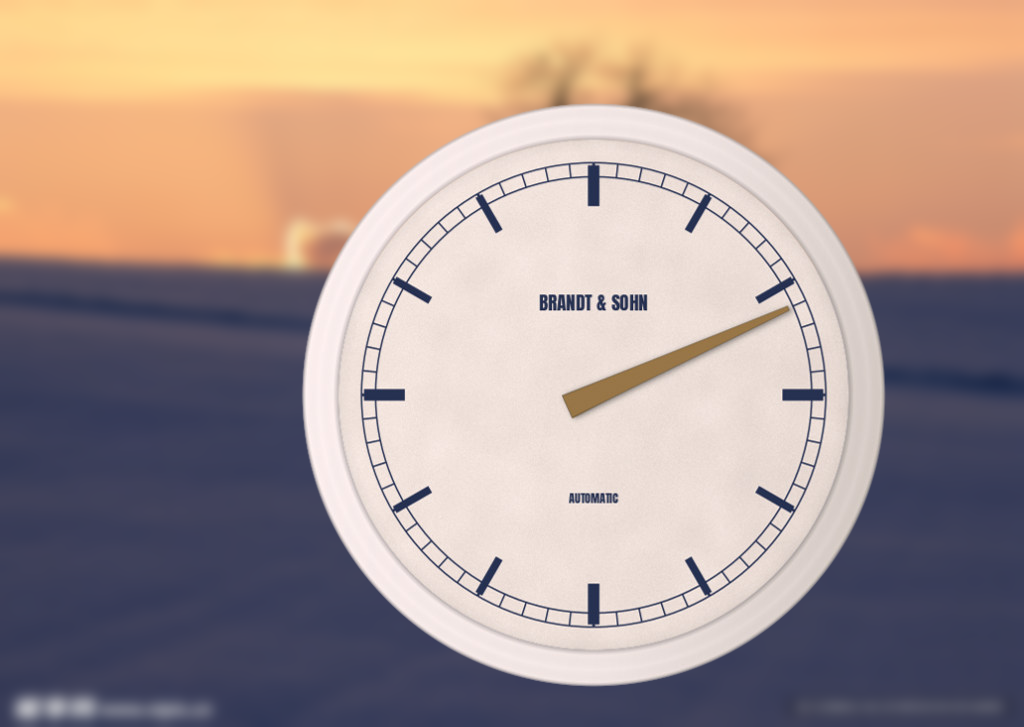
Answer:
2 h 11 min
